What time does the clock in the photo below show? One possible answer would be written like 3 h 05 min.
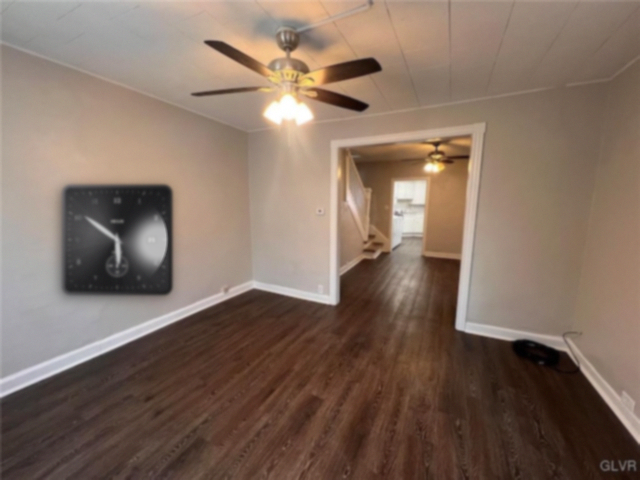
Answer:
5 h 51 min
